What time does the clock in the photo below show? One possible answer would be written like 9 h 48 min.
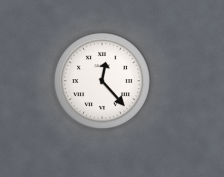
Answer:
12 h 23 min
